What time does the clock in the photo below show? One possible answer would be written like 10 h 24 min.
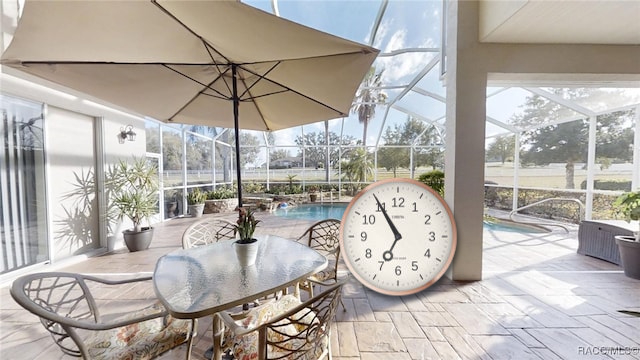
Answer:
6 h 55 min
